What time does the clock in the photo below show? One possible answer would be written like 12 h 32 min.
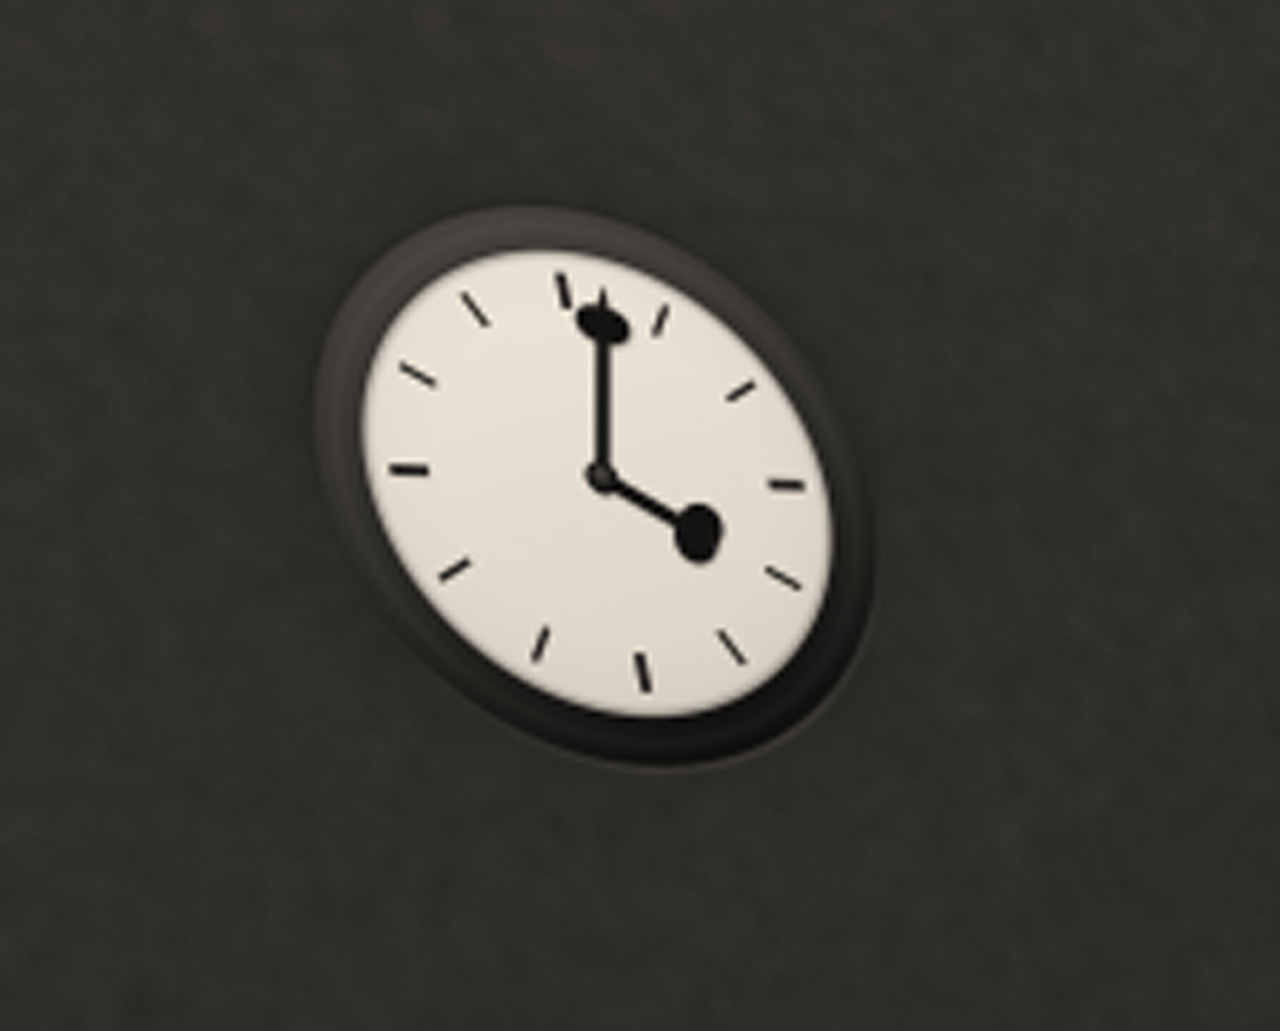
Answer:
4 h 02 min
